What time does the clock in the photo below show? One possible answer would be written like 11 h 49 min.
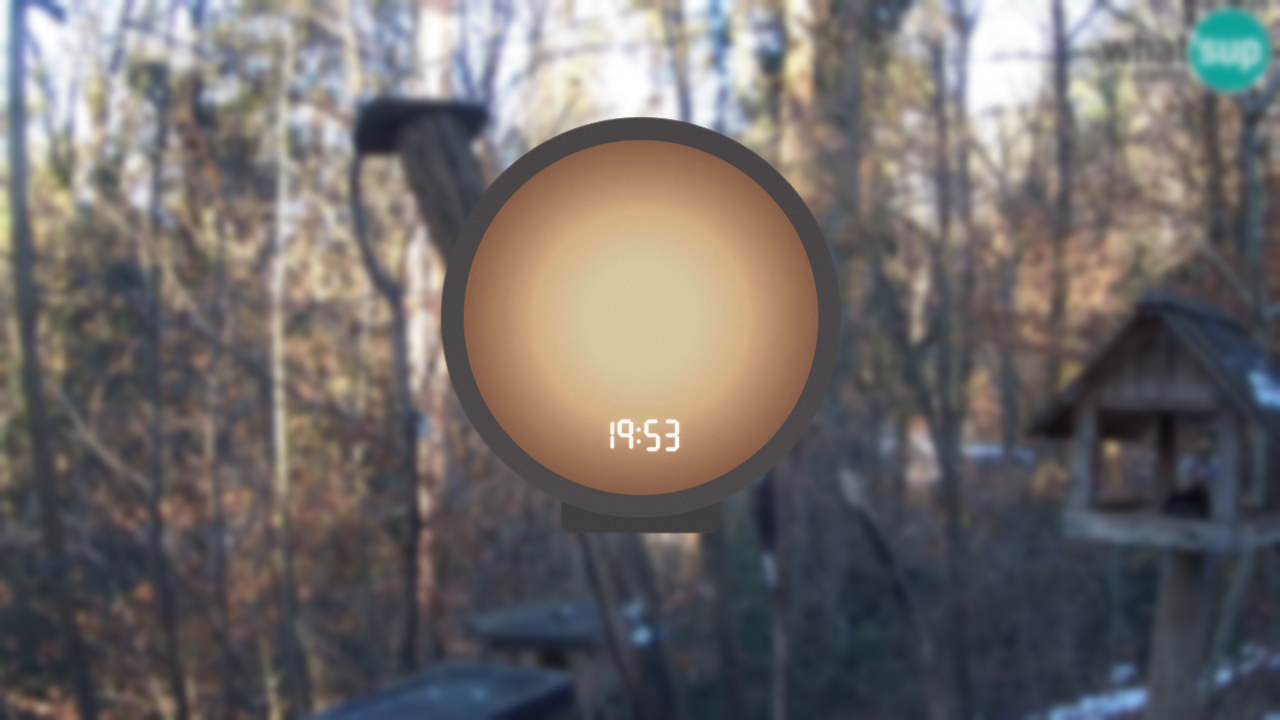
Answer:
19 h 53 min
